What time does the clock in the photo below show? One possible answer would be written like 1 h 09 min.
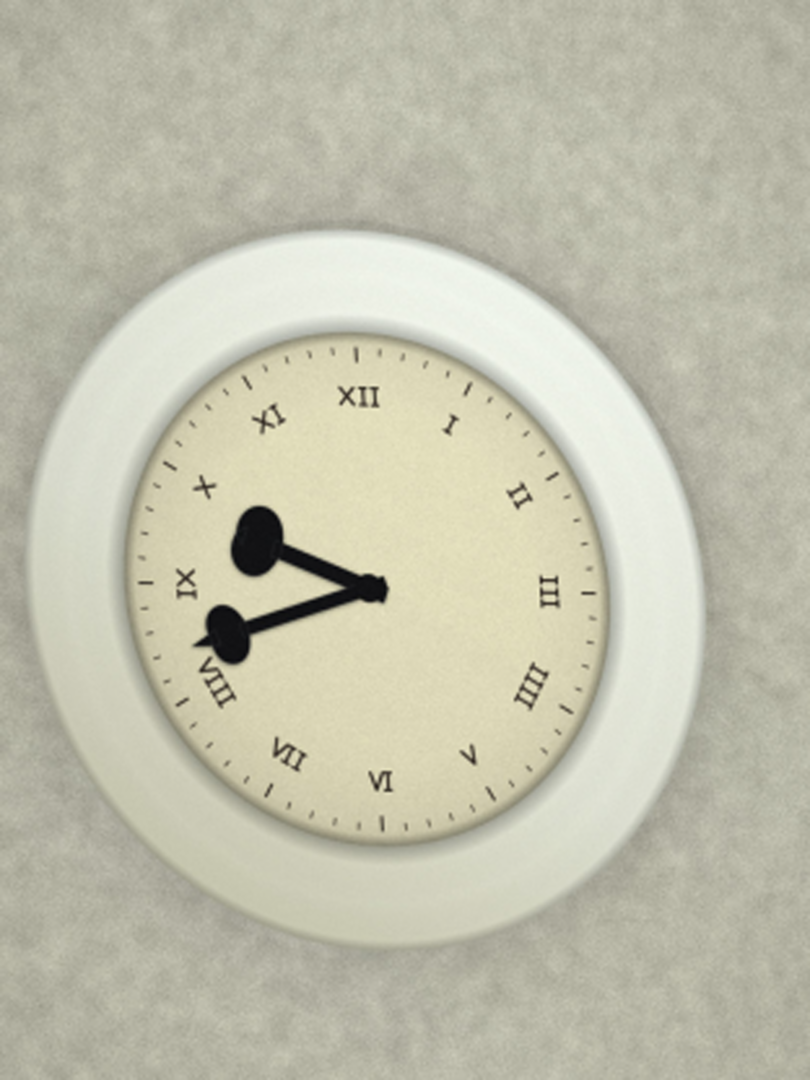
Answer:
9 h 42 min
